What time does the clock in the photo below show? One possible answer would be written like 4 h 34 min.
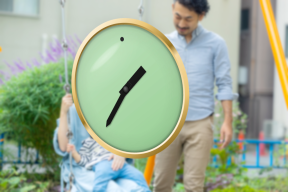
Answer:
1 h 36 min
